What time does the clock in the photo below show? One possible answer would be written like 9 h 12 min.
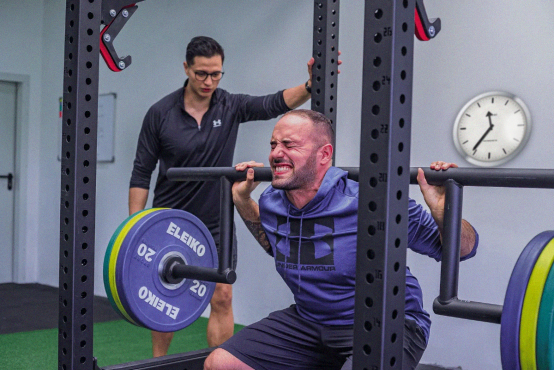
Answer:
11 h 36 min
